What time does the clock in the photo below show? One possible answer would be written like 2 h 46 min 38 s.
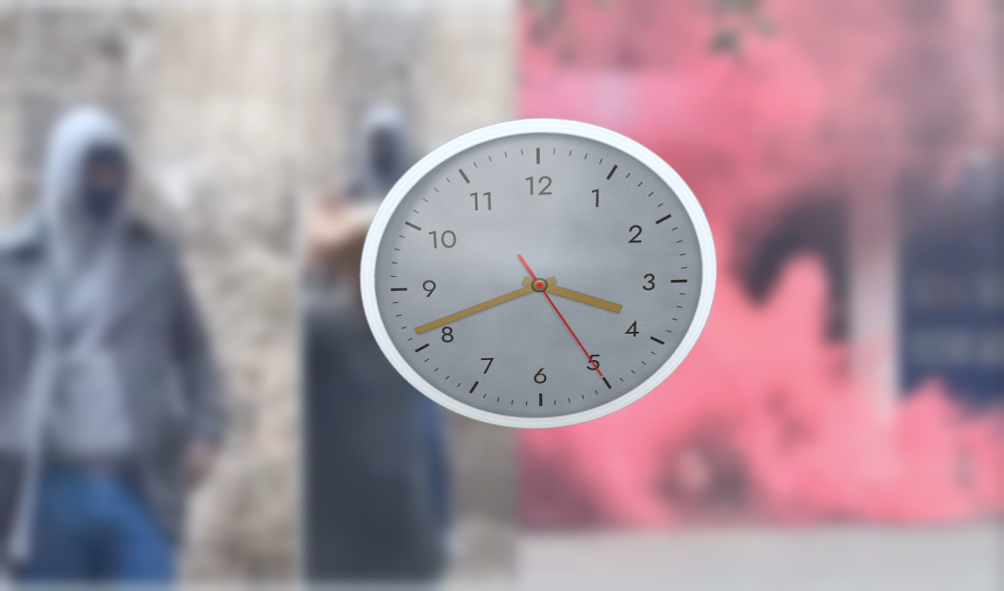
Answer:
3 h 41 min 25 s
